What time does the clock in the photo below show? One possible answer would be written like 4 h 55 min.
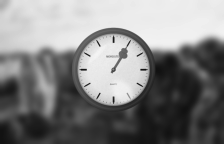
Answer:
1 h 05 min
